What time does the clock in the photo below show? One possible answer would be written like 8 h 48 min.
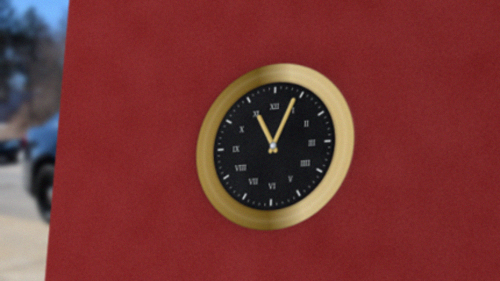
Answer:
11 h 04 min
